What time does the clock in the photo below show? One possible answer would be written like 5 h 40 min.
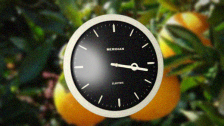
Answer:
3 h 17 min
